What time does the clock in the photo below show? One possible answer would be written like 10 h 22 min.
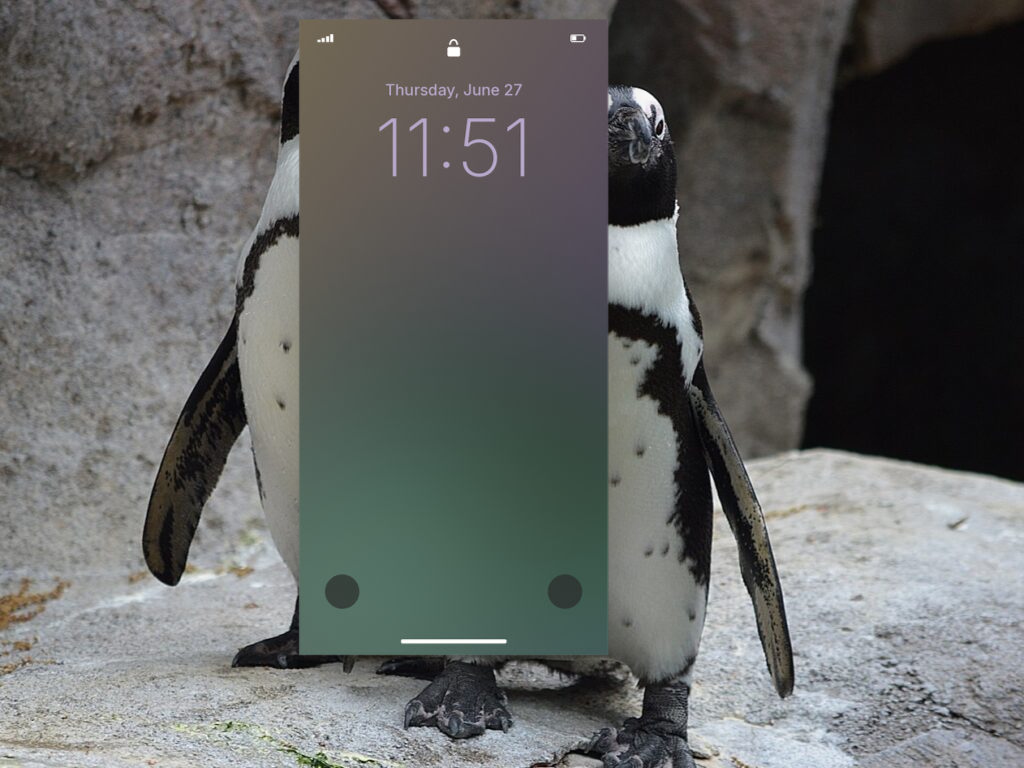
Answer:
11 h 51 min
